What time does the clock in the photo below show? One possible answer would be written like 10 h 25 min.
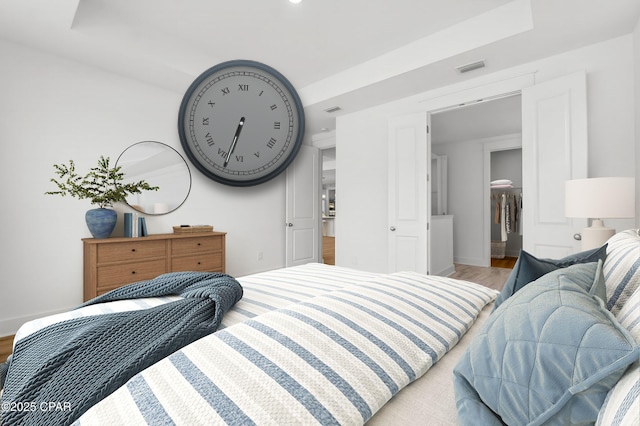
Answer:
6 h 33 min
